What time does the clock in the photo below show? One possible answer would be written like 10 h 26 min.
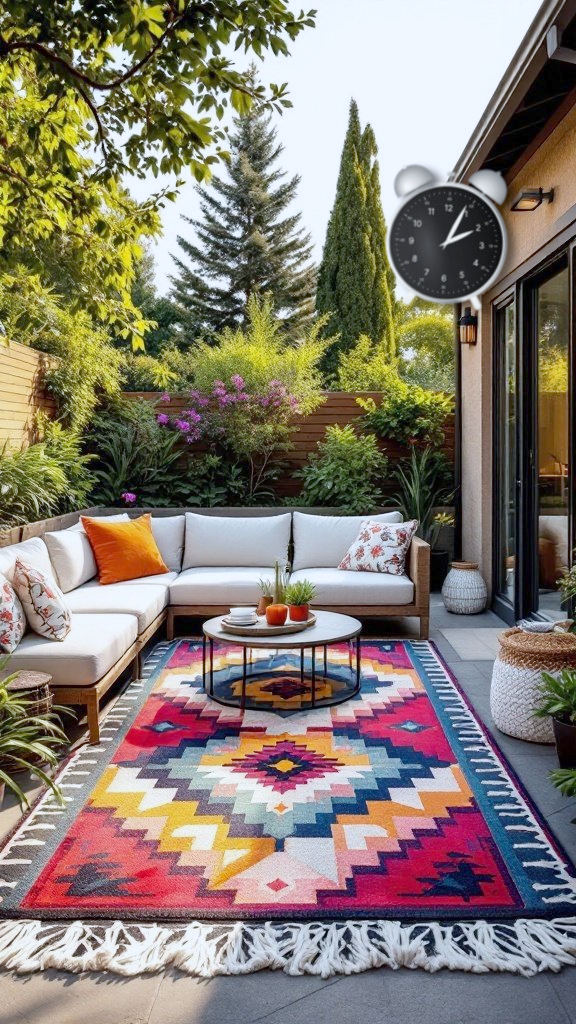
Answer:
2 h 04 min
